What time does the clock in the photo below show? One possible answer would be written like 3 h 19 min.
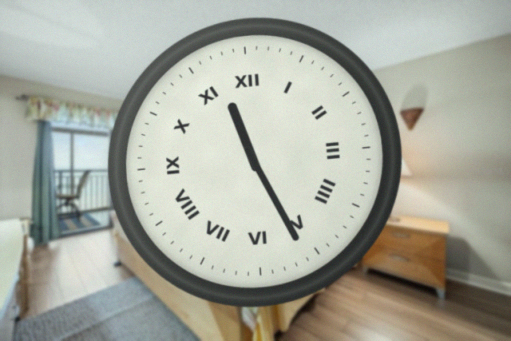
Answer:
11 h 26 min
